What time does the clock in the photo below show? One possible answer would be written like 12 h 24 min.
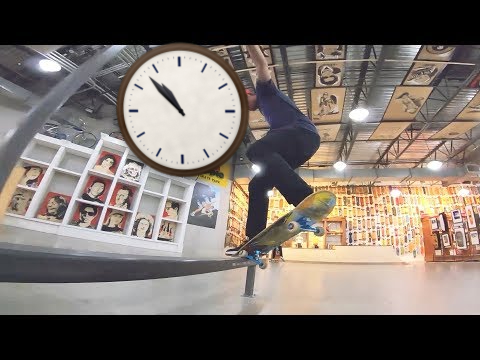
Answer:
10 h 53 min
